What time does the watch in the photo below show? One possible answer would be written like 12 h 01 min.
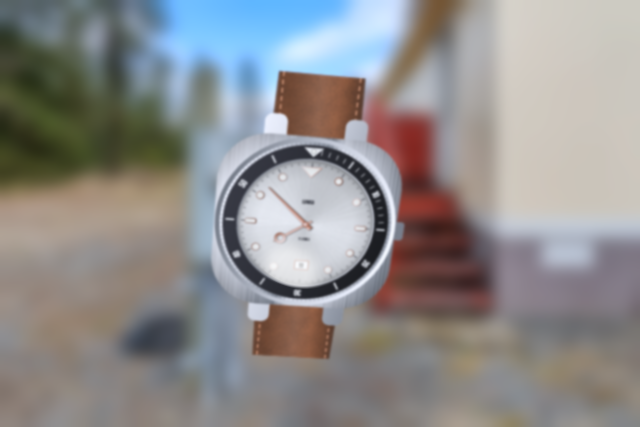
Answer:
7 h 52 min
